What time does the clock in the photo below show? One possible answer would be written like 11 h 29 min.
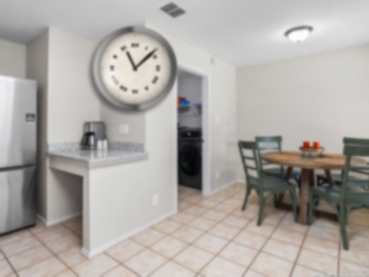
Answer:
11 h 08 min
